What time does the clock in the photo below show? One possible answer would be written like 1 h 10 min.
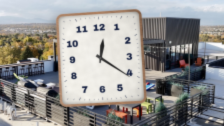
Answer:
12 h 21 min
